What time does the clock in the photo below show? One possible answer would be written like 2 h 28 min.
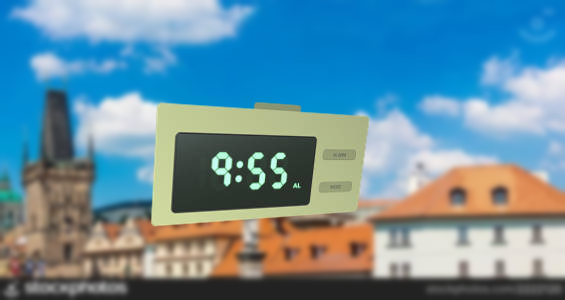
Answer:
9 h 55 min
